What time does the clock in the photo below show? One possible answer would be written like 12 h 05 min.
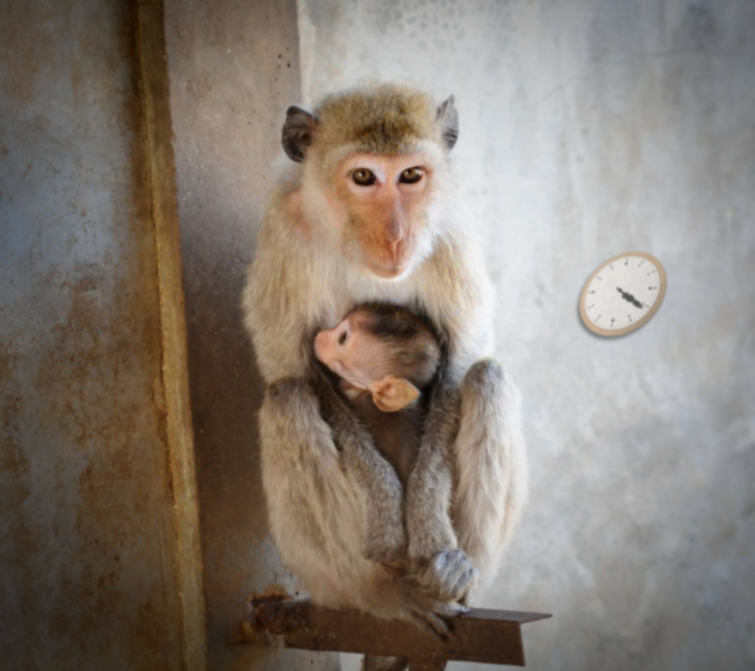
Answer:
4 h 21 min
